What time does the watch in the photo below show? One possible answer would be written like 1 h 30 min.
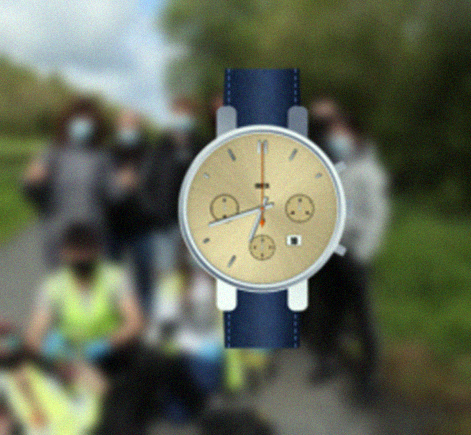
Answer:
6 h 42 min
